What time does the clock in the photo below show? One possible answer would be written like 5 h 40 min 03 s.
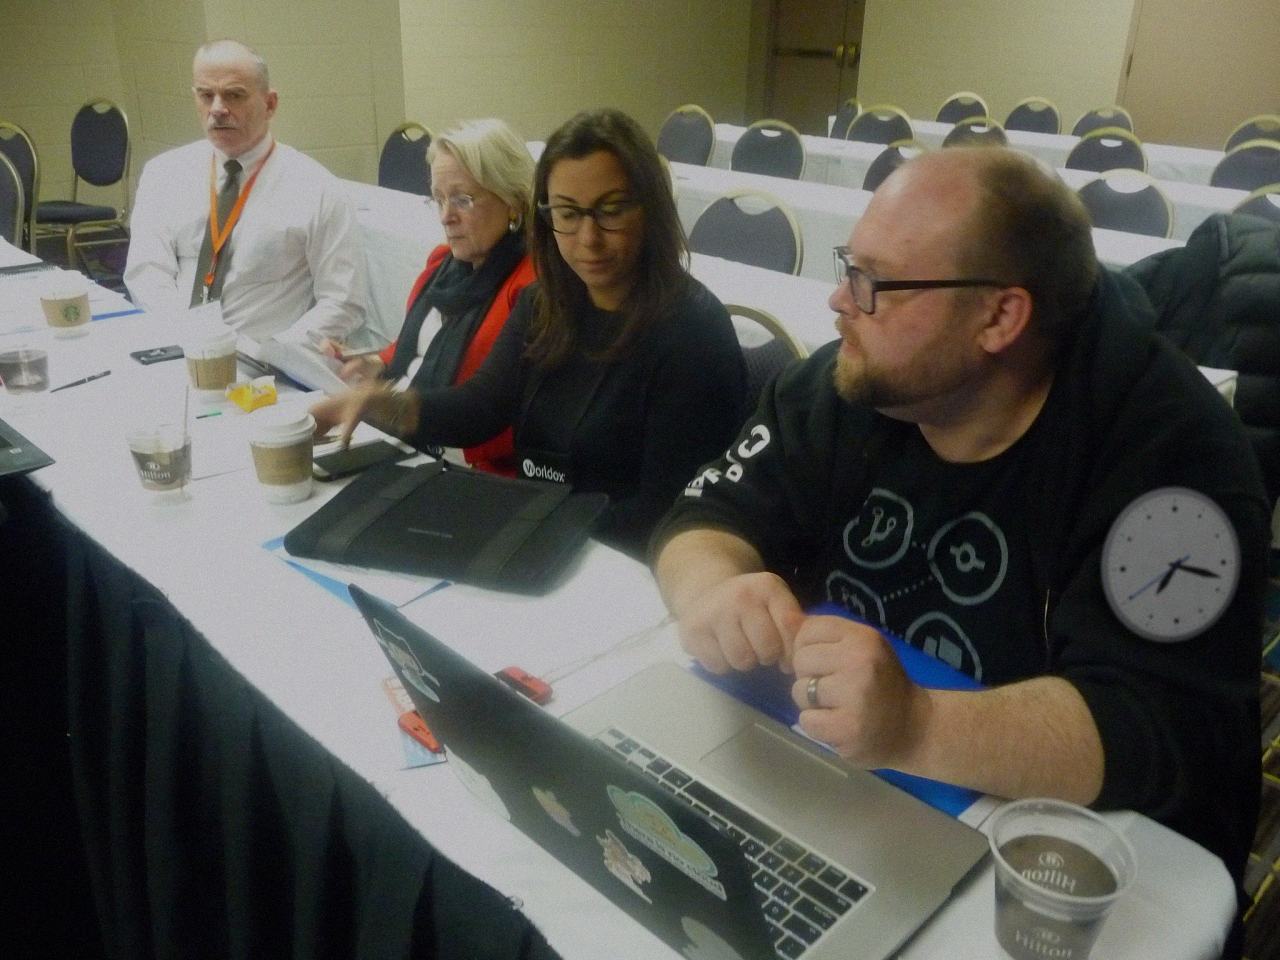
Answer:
7 h 17 min 40 s
